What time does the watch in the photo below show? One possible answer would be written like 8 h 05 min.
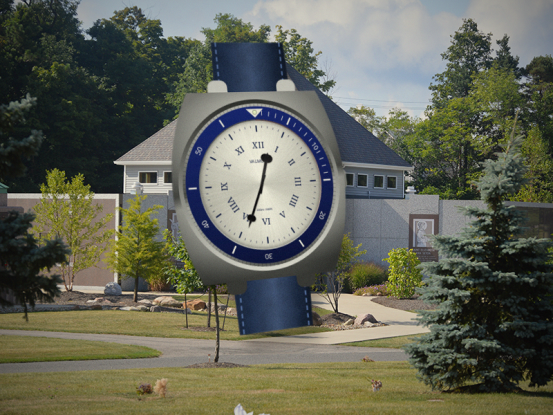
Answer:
12 h 34 min
